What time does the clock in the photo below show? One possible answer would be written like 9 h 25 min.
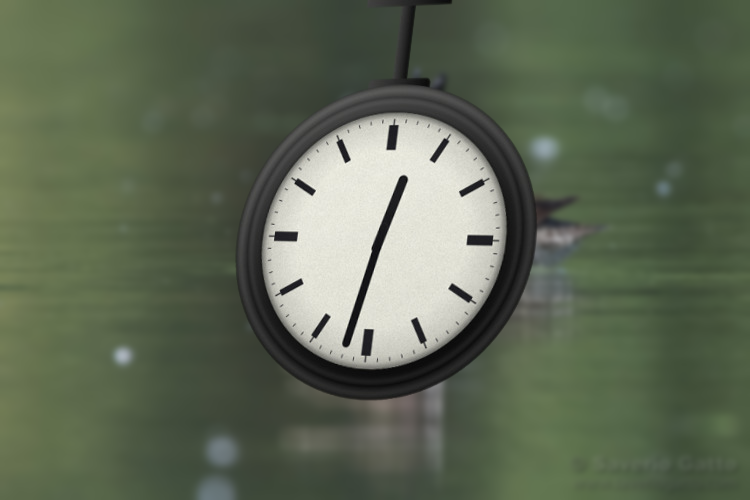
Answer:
12 h 32 min
